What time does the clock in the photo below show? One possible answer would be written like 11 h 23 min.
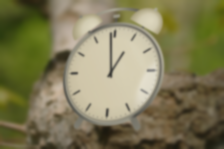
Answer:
12 h 59 min
